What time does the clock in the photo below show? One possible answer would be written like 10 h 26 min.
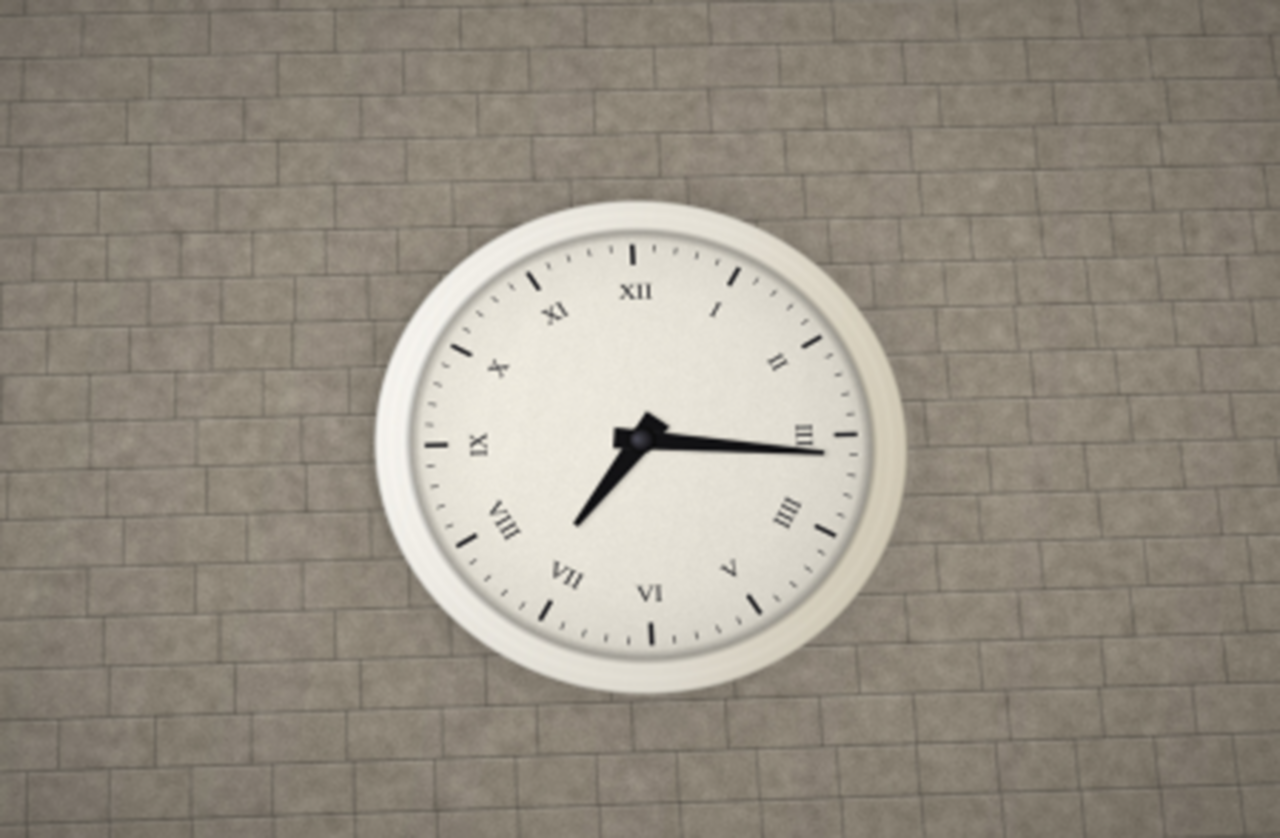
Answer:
7 h 16 min
